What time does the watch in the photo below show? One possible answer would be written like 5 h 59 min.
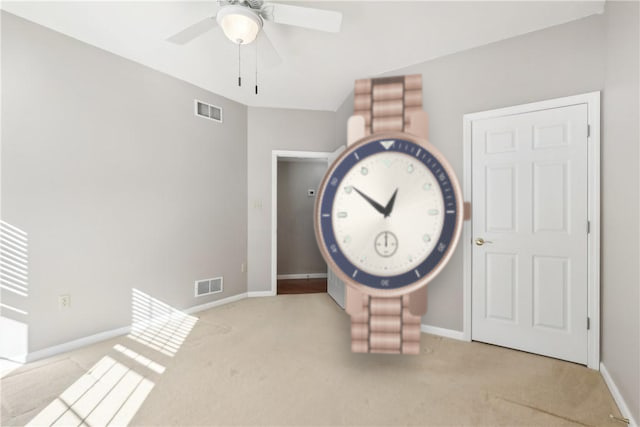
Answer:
12 h 51 min
